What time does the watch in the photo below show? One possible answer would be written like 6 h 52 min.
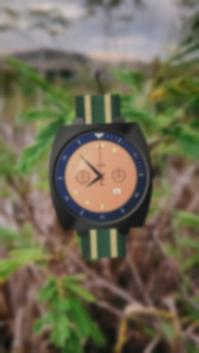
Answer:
7 h 53 min
